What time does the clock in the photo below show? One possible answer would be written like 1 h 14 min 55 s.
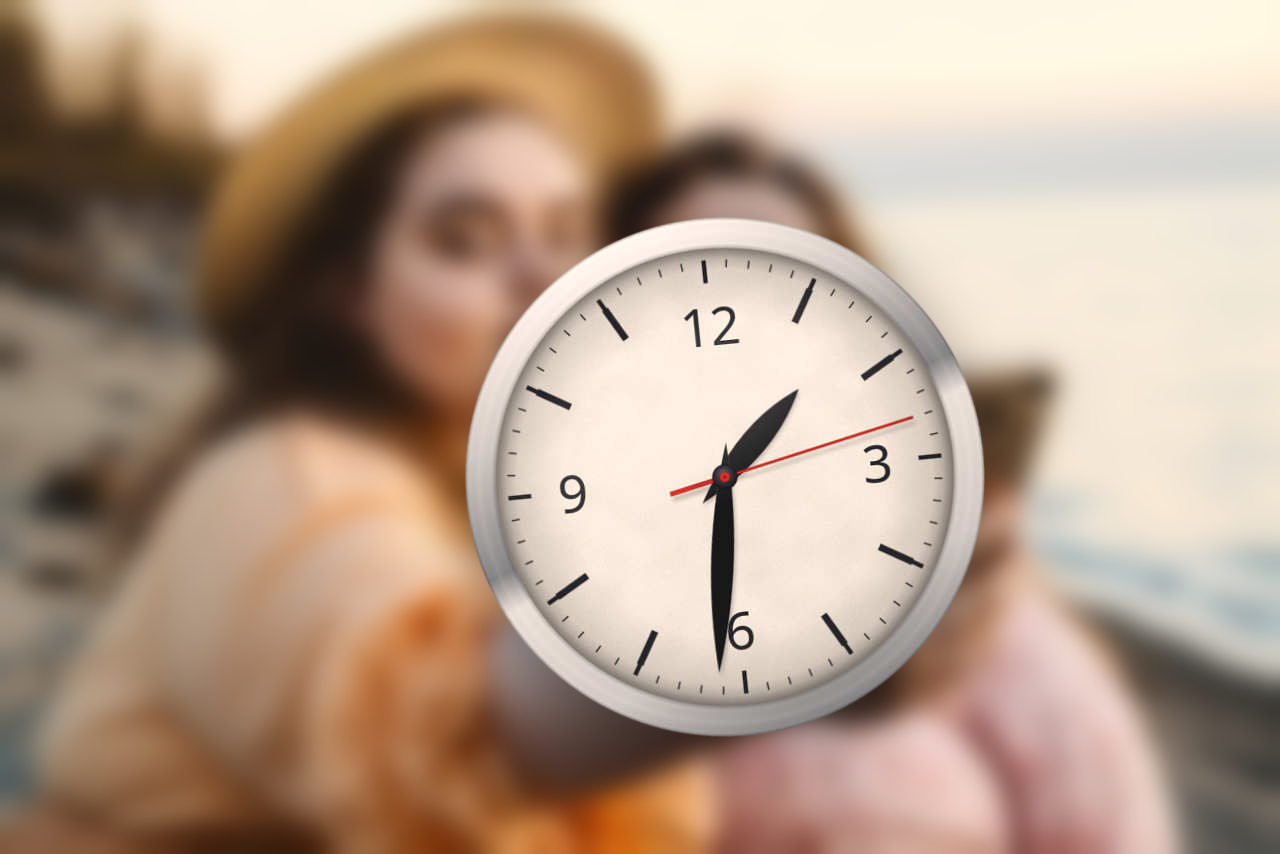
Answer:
1 h 31 min 13 s
